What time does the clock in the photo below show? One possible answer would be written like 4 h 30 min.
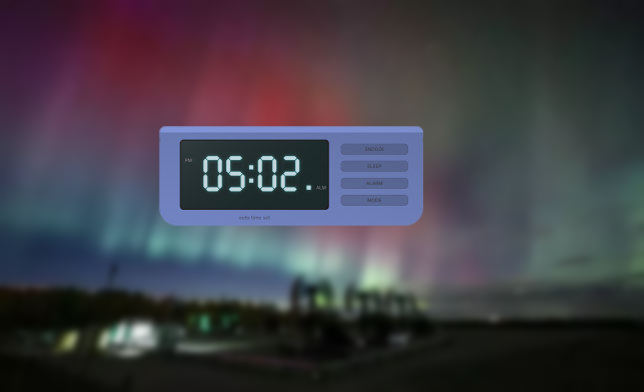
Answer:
5 h 02 min
